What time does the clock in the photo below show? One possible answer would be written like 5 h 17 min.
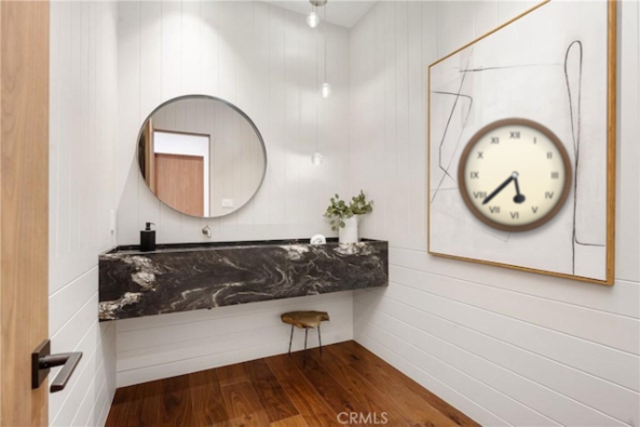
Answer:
5 h 38 min
